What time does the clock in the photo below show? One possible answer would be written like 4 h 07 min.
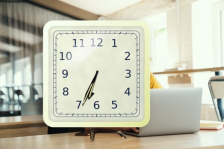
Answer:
6 h 34 min
